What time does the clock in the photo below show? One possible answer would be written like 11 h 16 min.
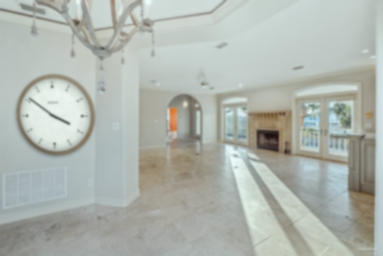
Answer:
3 h 51 min
